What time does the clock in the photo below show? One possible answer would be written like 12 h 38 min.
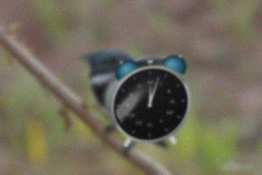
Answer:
12 h 03 min
